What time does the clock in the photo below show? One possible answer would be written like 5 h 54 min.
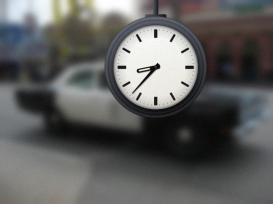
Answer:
8 h 37 min
